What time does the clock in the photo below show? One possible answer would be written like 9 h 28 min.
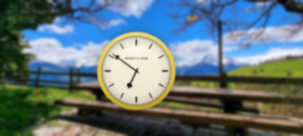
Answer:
6 h 51 min
